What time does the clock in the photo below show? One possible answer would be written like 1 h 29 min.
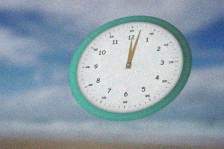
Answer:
12 h 02 min
